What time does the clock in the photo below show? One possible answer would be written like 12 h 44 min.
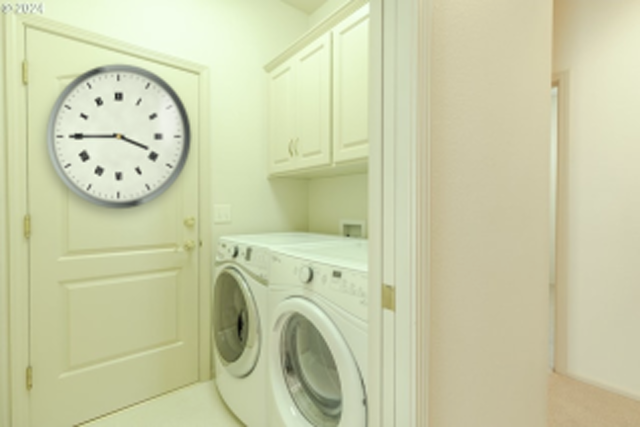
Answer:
3 h 45 min
